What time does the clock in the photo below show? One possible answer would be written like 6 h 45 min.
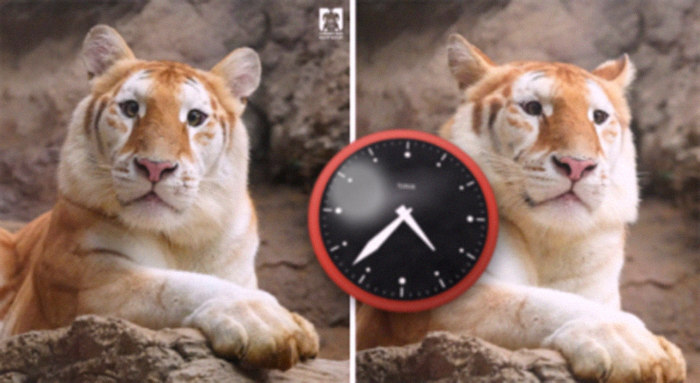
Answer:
4 h 37 min
